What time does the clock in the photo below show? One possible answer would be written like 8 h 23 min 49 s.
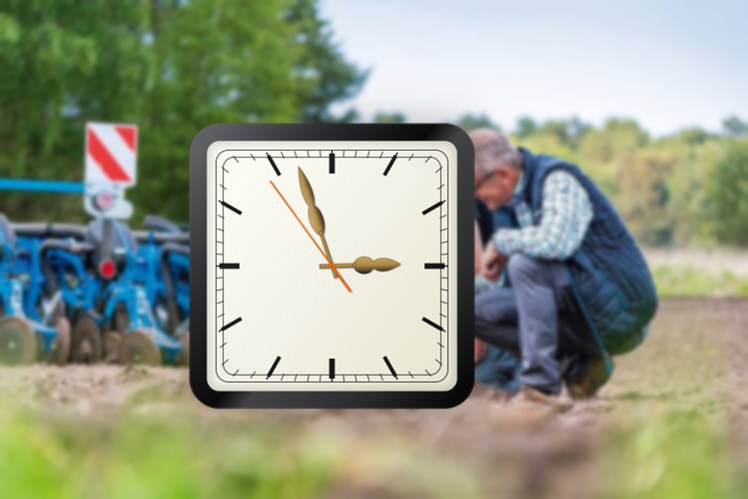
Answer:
2 h 56 min 54 s
